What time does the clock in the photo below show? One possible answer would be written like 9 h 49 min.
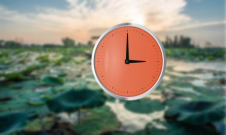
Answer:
3 h 00 min
